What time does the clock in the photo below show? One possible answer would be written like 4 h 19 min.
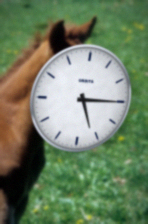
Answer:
5 h 15 min
